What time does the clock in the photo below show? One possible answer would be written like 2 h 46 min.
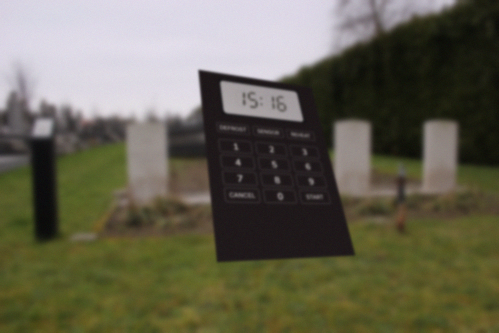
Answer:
15 h 16 min
